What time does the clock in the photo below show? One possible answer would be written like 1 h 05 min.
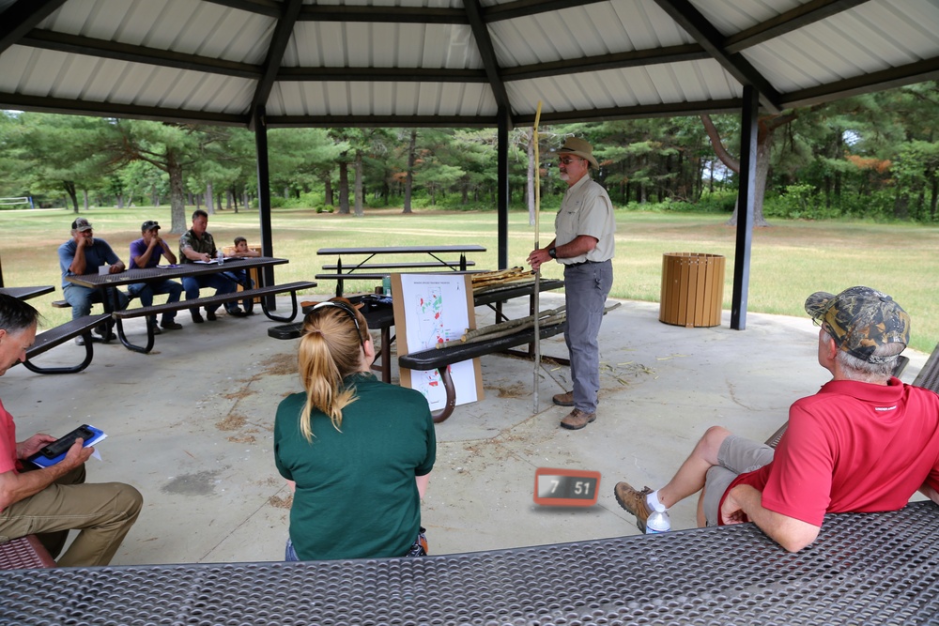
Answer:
7 h 51 min
